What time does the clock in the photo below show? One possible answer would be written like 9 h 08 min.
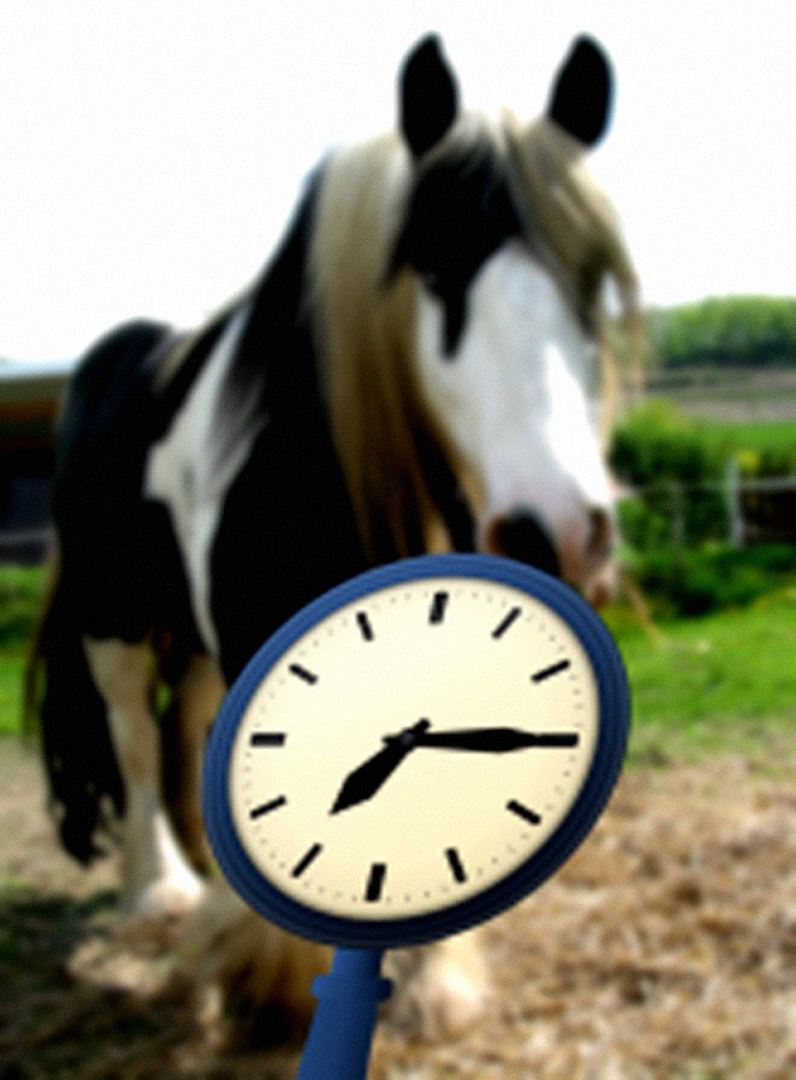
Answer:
7 h 15 min
